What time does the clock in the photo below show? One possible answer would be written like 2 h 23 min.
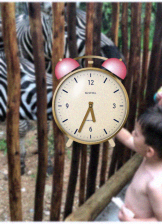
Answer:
5 h 34 min
